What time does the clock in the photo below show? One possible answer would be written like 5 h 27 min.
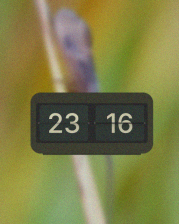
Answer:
23 h 16 min
